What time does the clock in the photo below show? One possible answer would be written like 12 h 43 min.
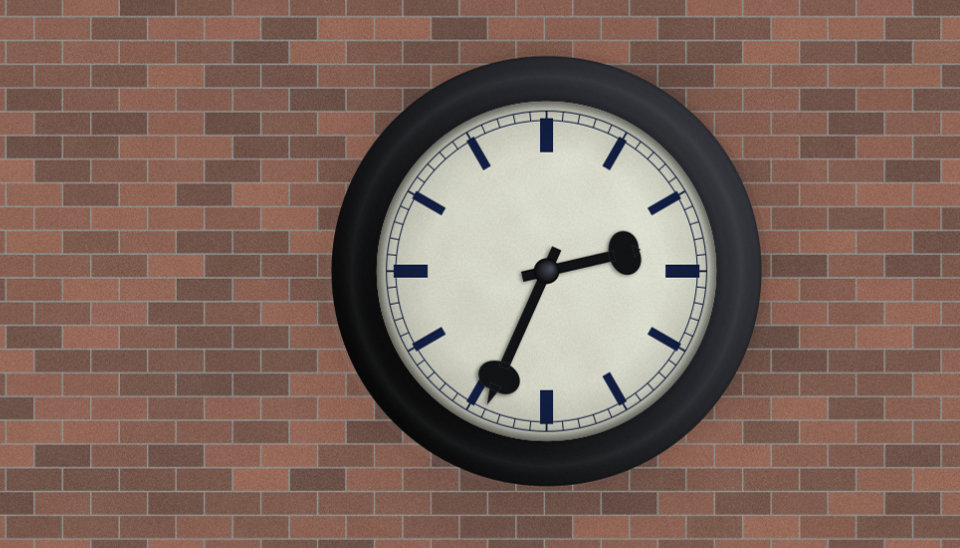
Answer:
2 h 34 min
